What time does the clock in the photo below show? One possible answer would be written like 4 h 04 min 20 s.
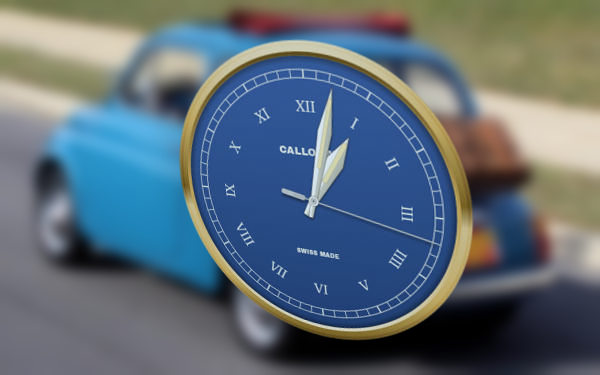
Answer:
1 h 02 min 17 s
